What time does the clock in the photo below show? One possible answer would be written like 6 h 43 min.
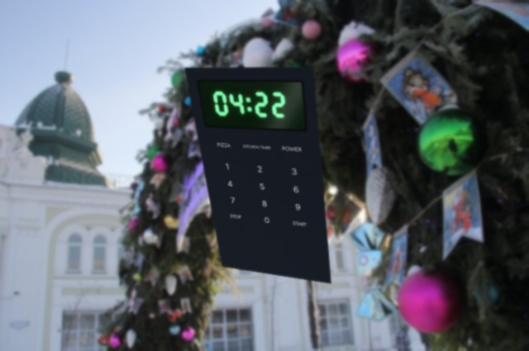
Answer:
4 h 22 min
